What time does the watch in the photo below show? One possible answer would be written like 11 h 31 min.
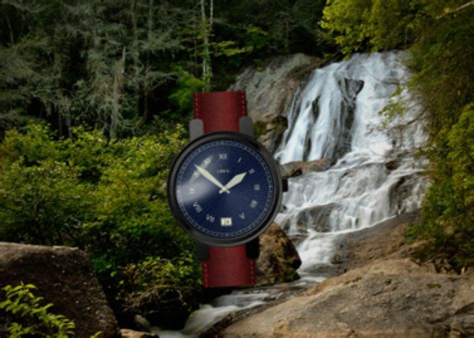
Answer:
1 h 52 min
